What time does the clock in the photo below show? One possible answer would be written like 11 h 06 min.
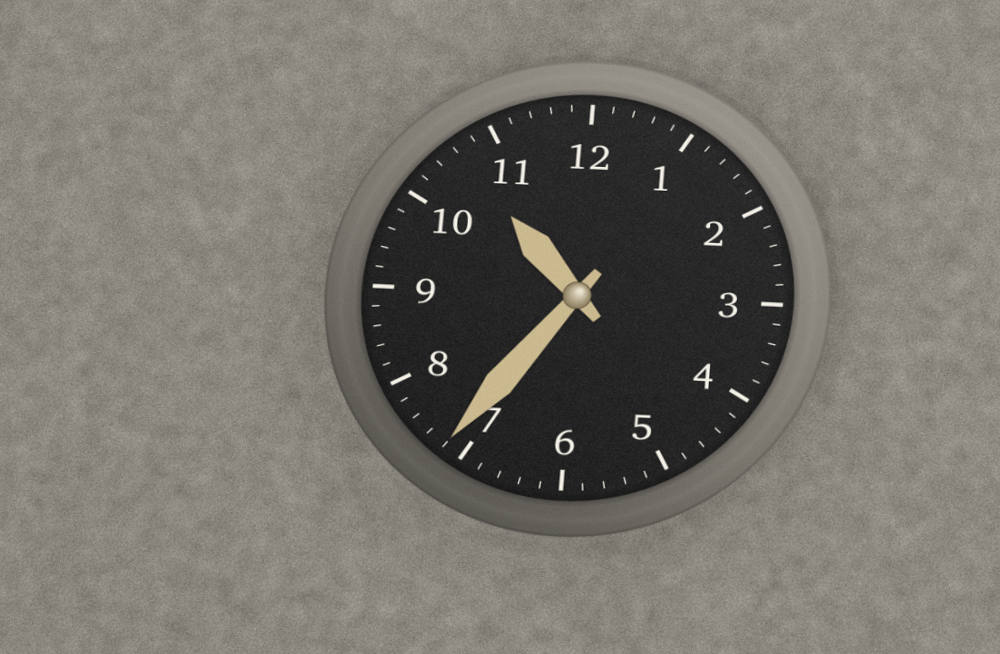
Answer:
10 h 36 min
